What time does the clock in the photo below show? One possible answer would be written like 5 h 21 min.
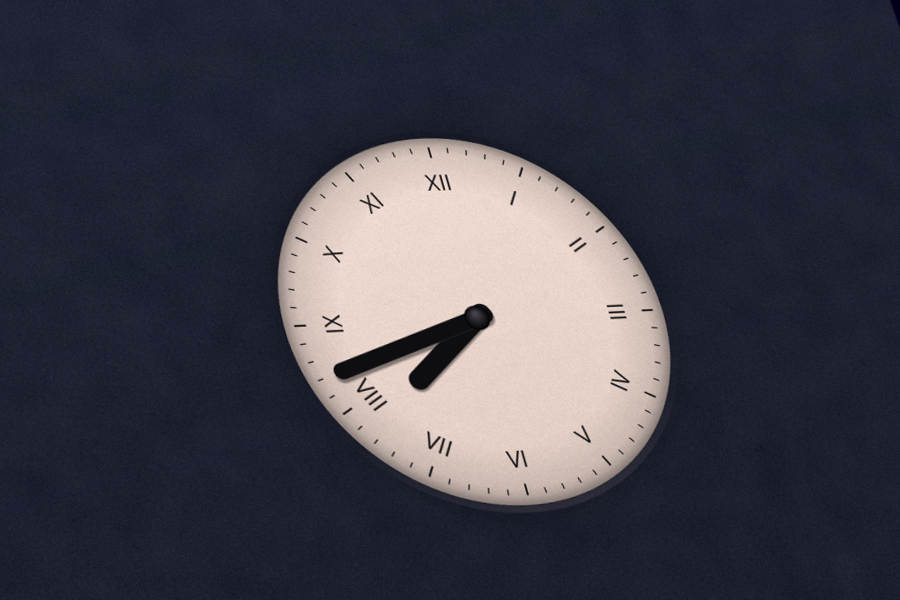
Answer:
7 h 42 min
